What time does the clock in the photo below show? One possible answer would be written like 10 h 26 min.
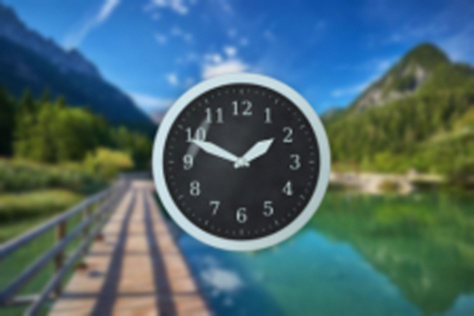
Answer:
1 h 49 min
